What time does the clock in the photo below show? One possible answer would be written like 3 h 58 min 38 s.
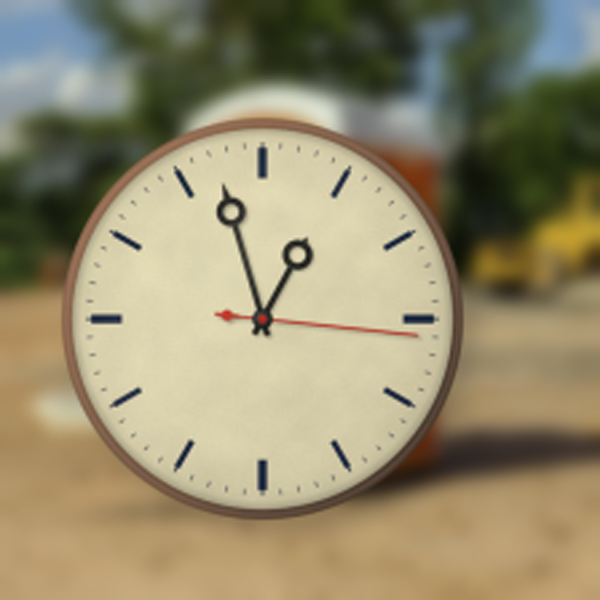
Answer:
12 h 57 min 16 s
